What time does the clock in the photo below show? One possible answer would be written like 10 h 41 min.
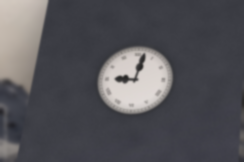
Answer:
9 h 02 min
